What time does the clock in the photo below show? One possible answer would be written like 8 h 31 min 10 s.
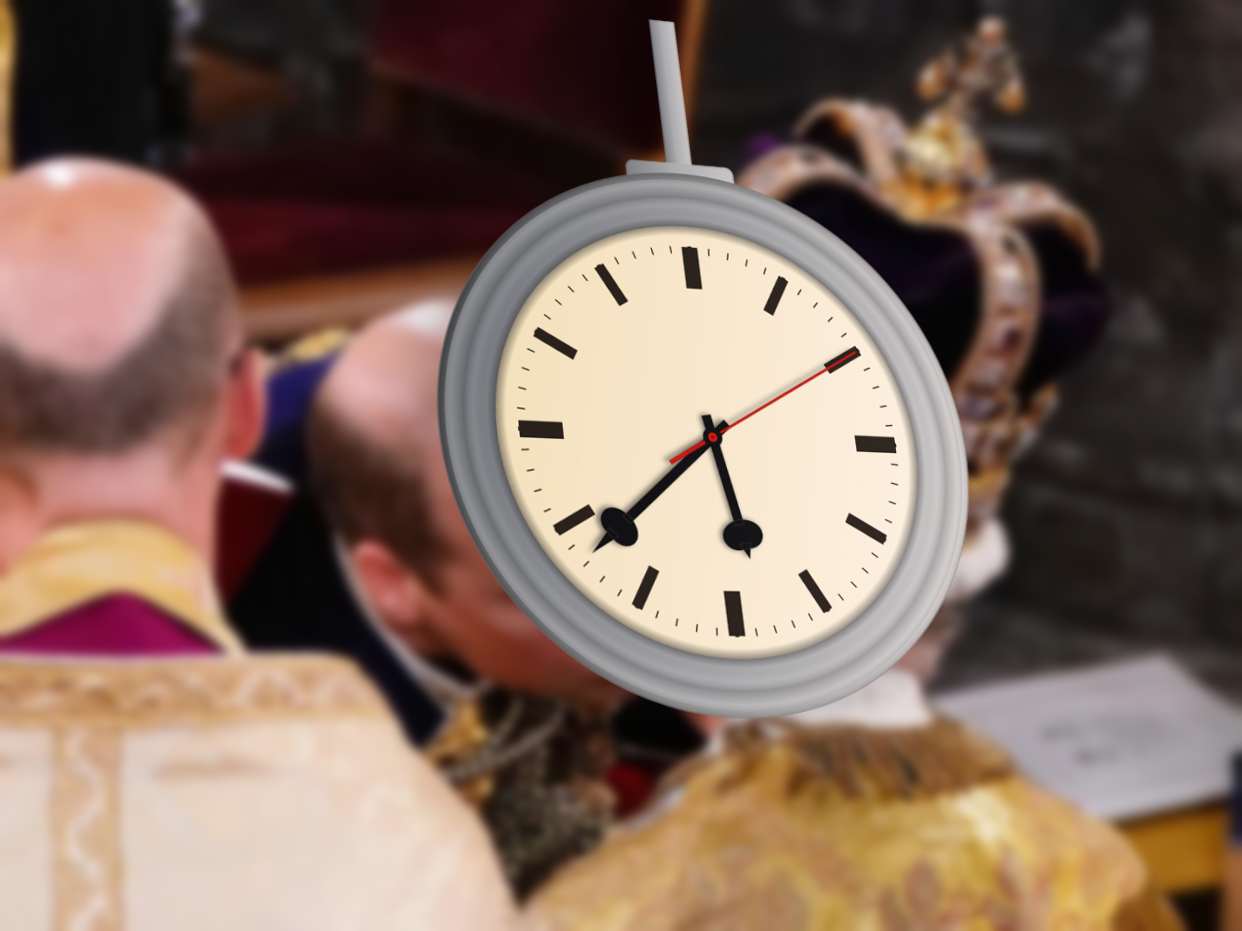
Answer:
5 h 38 min 10 s
